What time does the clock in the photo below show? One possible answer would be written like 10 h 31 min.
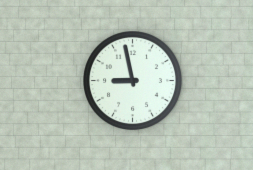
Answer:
8 h 58 min
